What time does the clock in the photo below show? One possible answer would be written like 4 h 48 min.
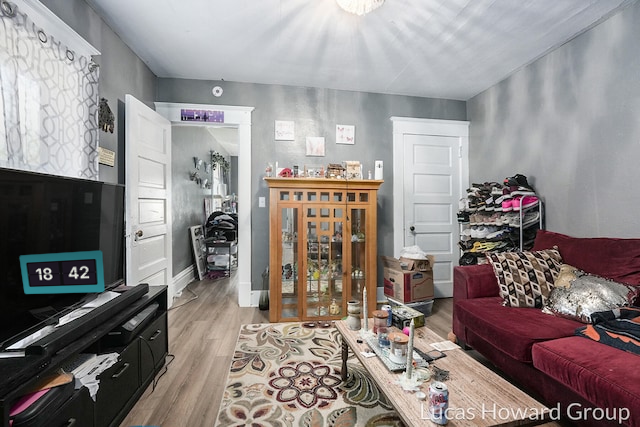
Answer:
18 h 42 min
